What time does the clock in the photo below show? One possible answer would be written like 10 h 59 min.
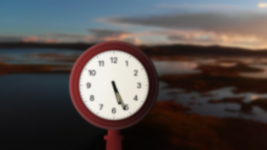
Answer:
5 h 26 min
